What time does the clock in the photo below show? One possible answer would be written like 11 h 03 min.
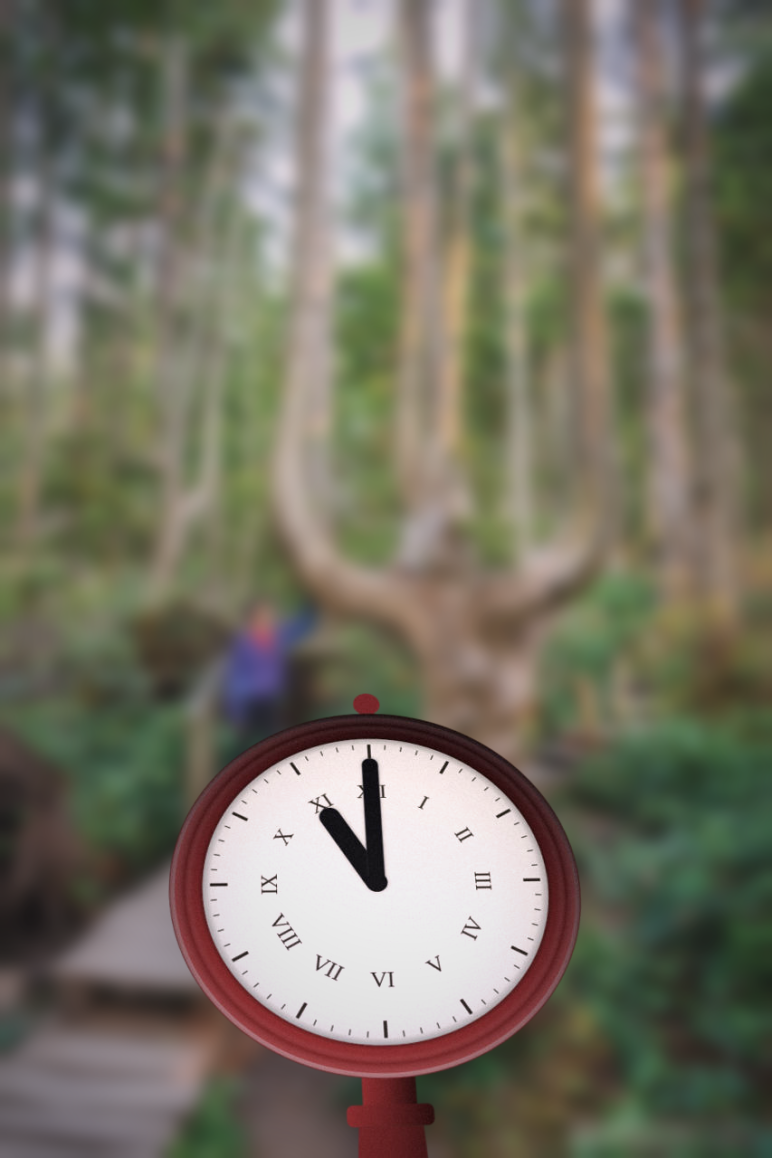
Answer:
11 h 00 min
